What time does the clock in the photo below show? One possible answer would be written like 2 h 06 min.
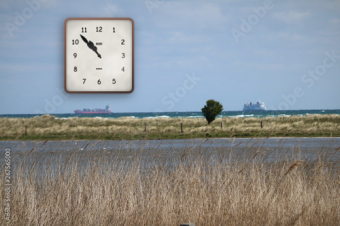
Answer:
10 h 53 min
